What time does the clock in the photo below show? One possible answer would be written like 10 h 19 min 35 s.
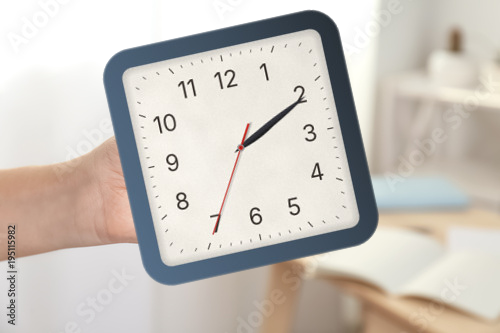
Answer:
2 h 10 min 35 s
